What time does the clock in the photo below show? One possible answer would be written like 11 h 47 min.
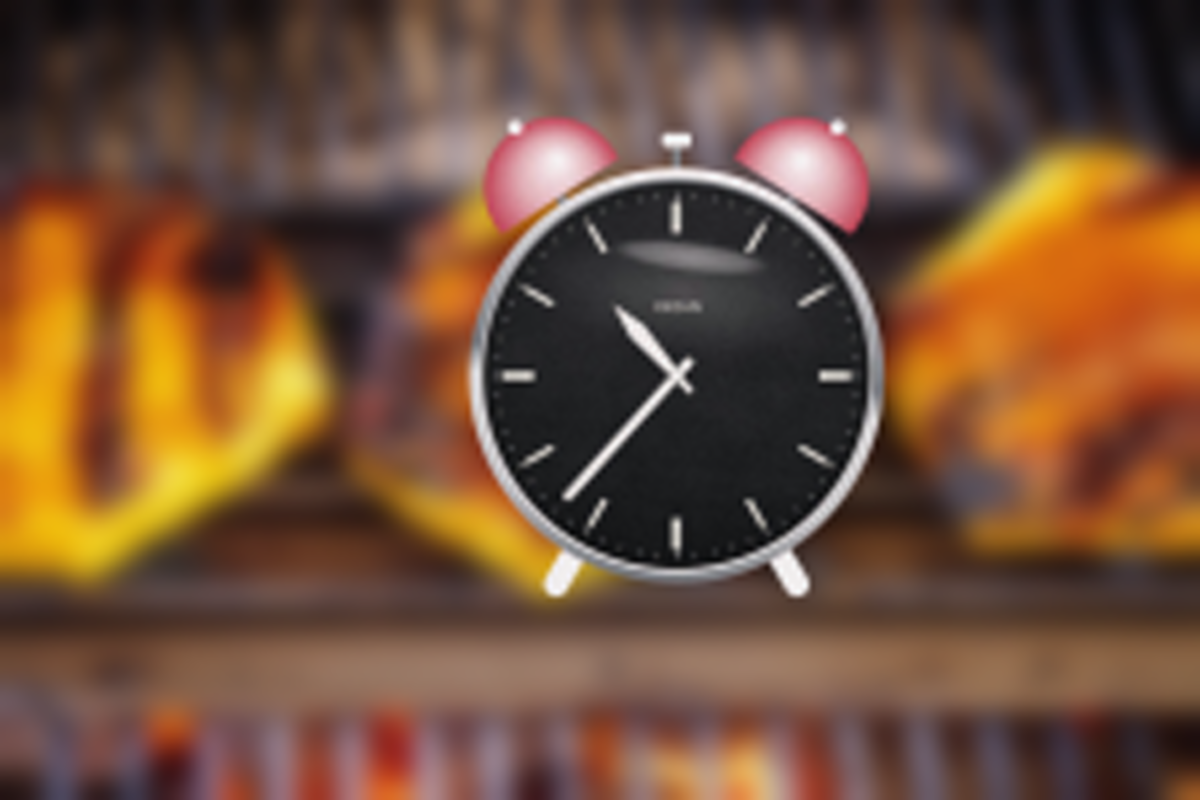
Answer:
10 h 37 min
